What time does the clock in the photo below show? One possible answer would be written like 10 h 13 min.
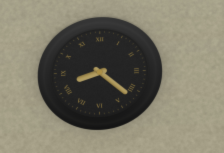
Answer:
8 h 22 min
